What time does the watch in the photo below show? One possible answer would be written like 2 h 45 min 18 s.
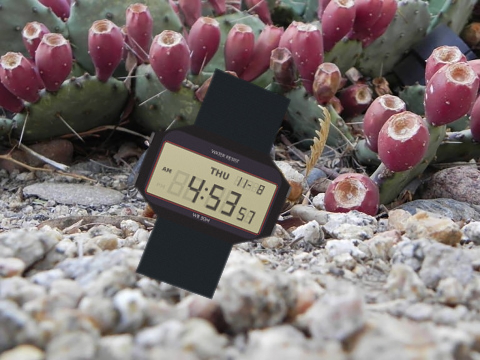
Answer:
4 h 53 min 57 s
